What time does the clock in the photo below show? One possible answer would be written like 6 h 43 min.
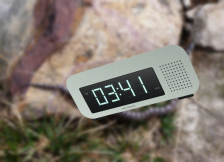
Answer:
3 h 41 min
